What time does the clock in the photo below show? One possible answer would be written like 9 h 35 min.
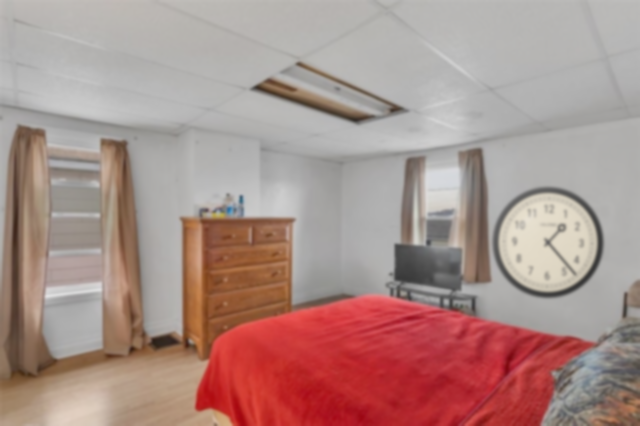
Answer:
1 h 23 min
